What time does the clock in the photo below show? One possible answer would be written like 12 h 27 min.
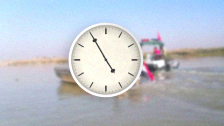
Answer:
4 h 55 min
